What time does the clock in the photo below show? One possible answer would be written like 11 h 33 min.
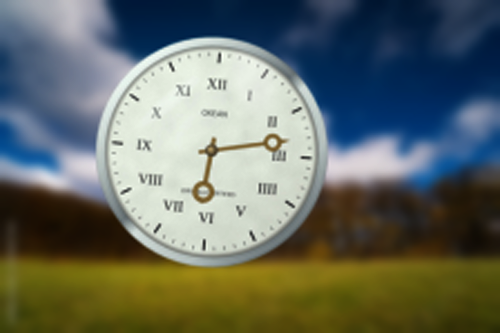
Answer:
6 h 13 min
